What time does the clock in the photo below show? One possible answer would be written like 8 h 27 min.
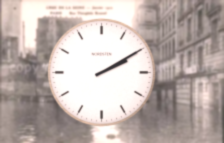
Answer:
2 h 10 min
